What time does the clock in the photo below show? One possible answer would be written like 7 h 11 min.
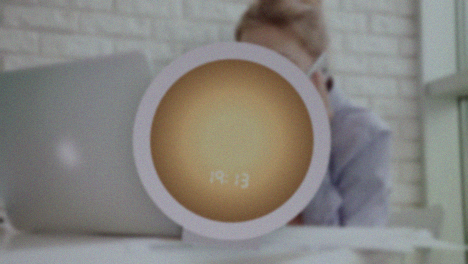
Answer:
19 h 13 min
